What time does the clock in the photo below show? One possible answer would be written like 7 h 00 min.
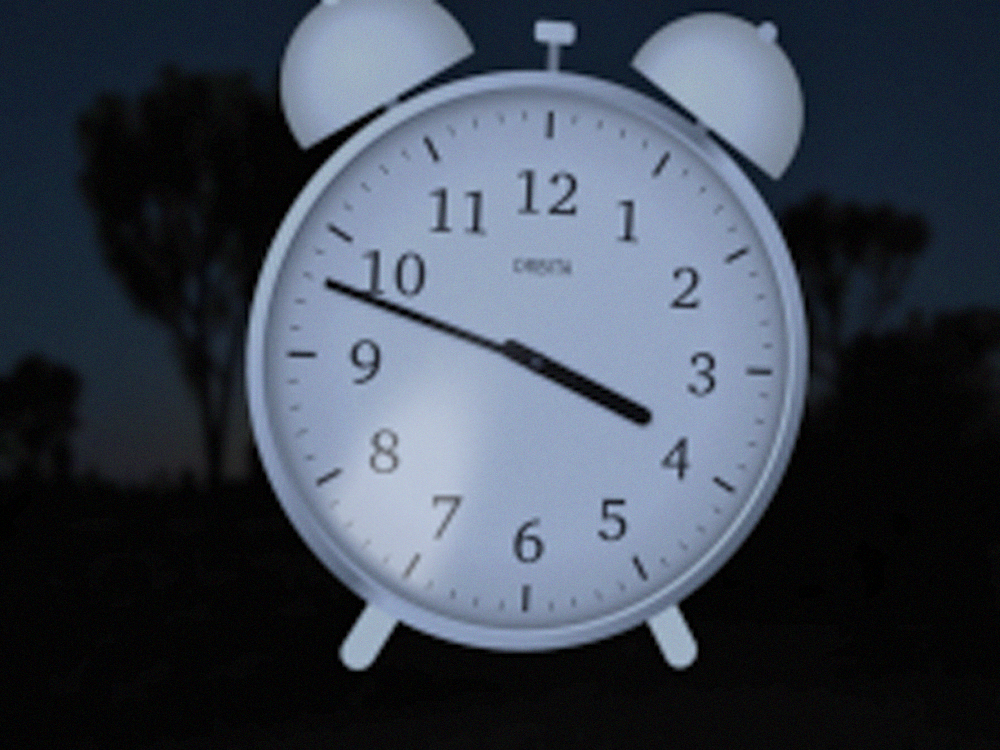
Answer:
3 h 48 min
